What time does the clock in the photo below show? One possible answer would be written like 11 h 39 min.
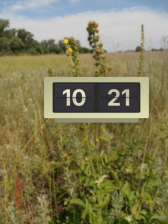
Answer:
10 h 21 min
